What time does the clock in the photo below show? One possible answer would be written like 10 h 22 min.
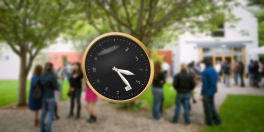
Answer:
4 h 29 min
